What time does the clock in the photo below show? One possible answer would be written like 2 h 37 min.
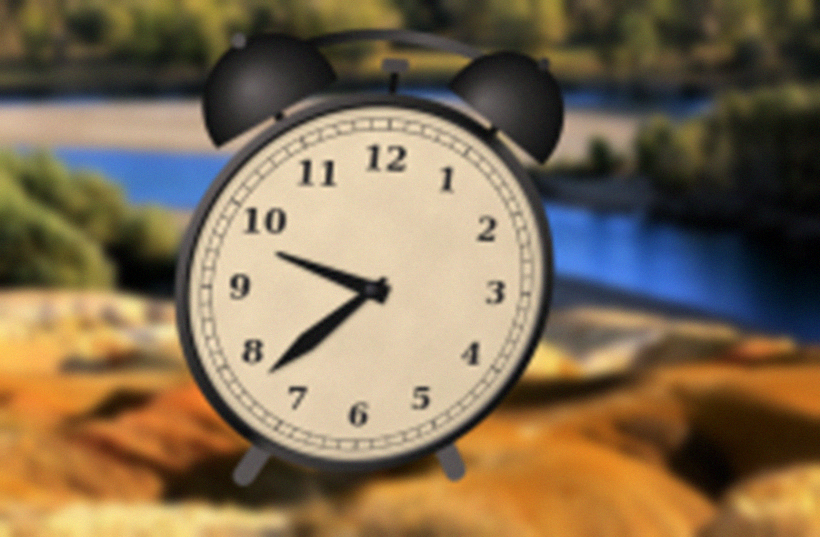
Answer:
9 h 38 min
